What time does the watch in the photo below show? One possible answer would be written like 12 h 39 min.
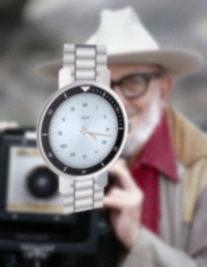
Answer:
4 h 17 min
